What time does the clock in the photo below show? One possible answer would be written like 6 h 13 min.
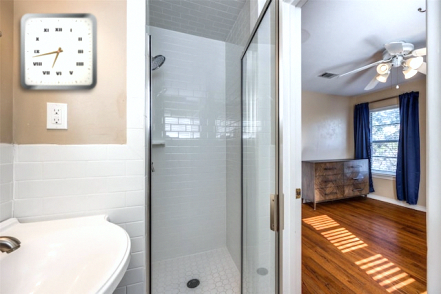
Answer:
6 h 43 min
